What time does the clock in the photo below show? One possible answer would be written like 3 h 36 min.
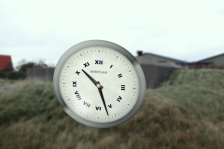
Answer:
10 h 27 min
